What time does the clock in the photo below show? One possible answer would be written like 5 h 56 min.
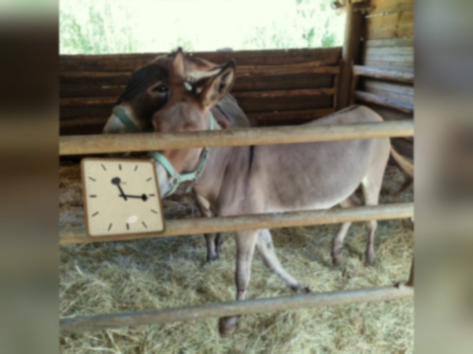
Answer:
11 h 16 min
